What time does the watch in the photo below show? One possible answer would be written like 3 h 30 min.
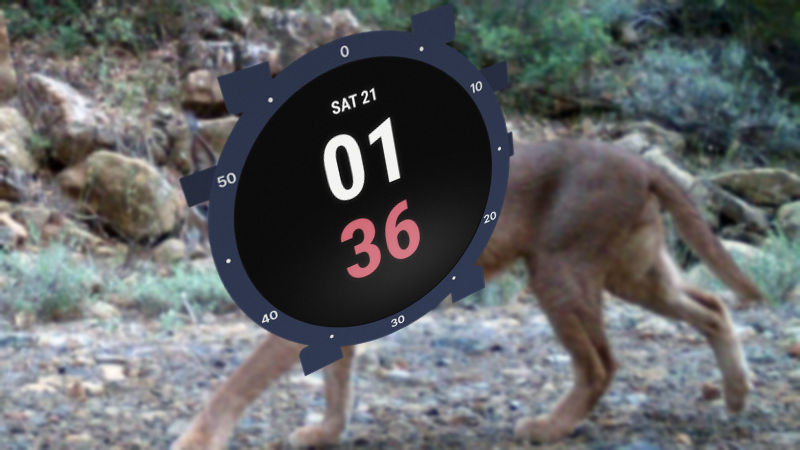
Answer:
1 h 36 min
